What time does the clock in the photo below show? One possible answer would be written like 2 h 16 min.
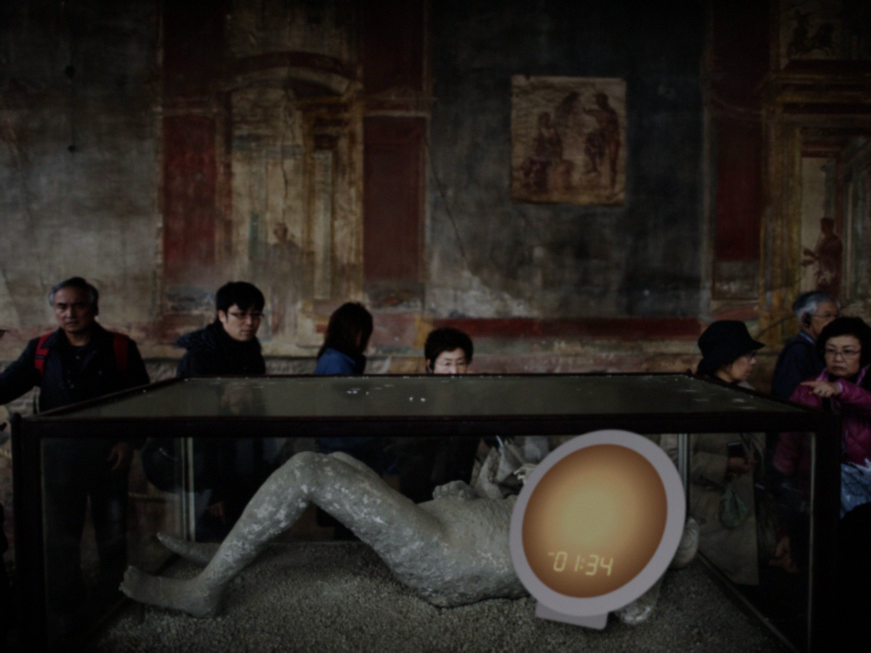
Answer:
1 h 34 min
